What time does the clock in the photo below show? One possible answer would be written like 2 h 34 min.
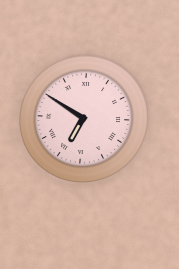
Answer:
6 h 50 min
